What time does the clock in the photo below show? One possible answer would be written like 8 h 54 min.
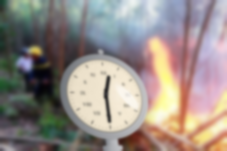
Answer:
12 h 30 min
